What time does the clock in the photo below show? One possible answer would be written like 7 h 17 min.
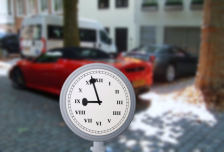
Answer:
8 h 57 min
